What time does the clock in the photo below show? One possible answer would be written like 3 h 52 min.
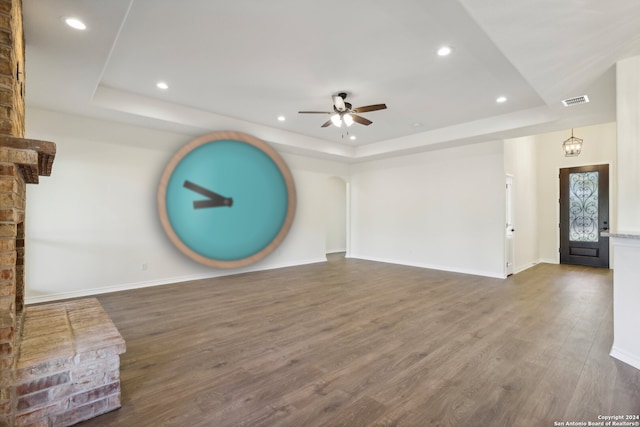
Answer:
8 h 49 min
